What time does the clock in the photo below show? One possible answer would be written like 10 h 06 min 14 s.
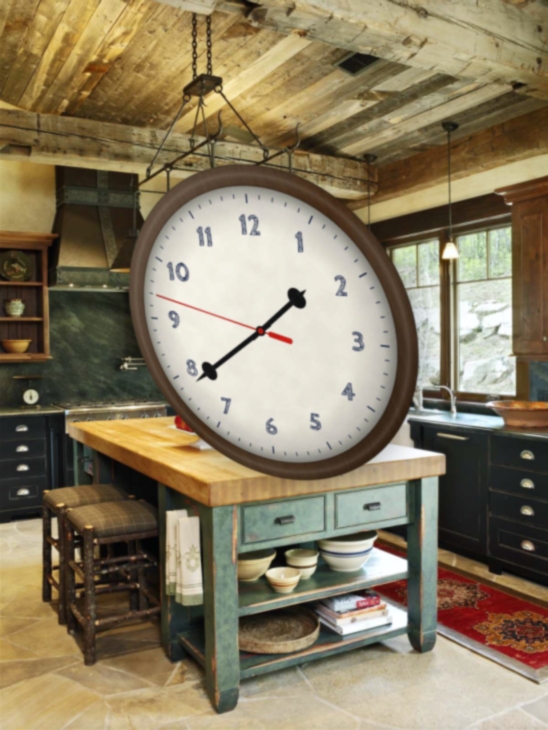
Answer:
1 h 38 min 47 s
